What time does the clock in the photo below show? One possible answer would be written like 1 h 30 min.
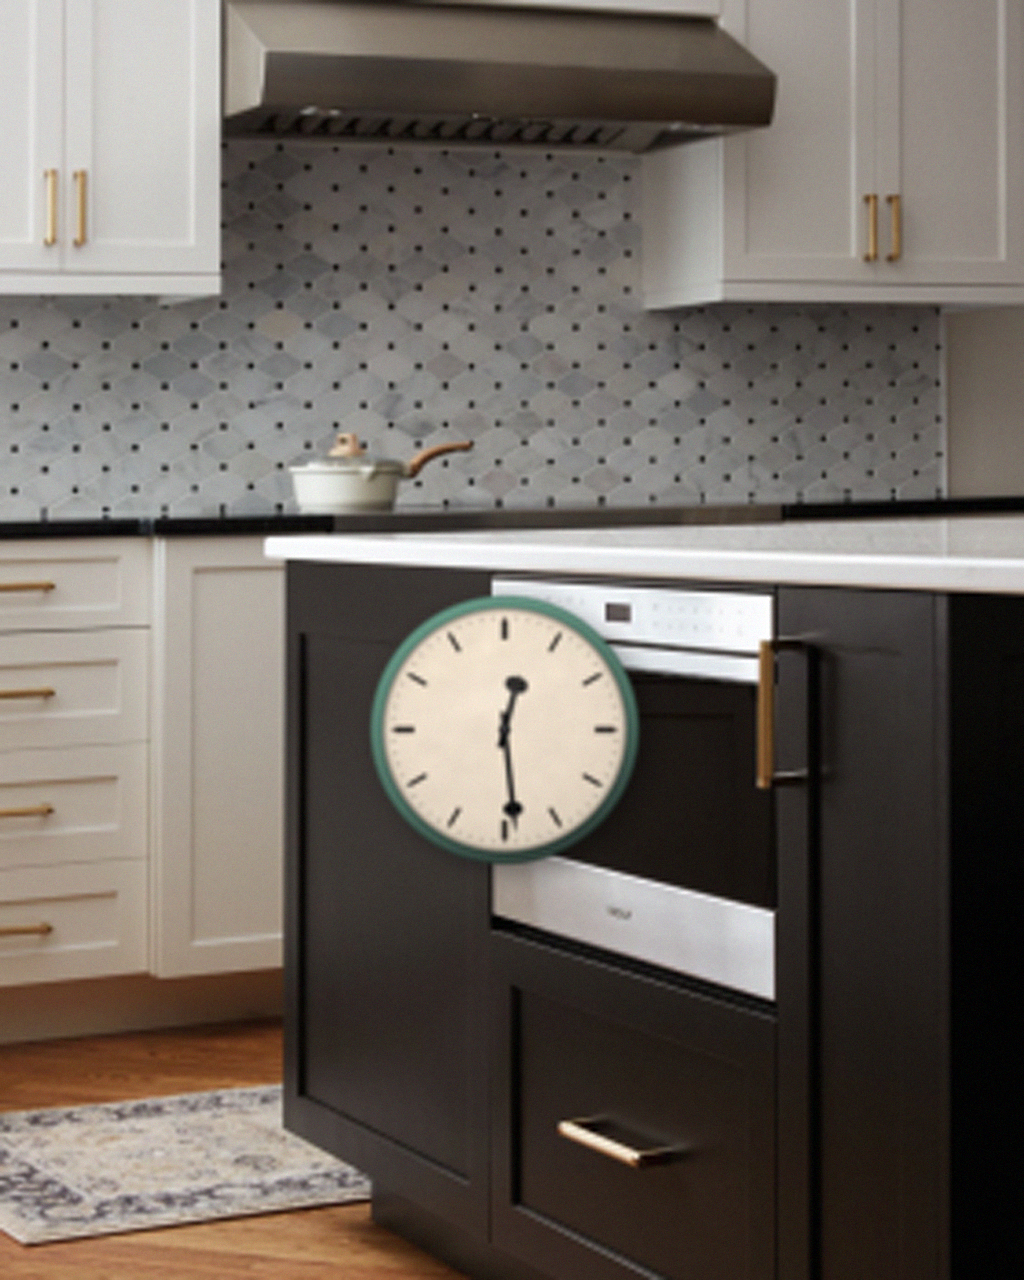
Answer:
12 h 29 min
